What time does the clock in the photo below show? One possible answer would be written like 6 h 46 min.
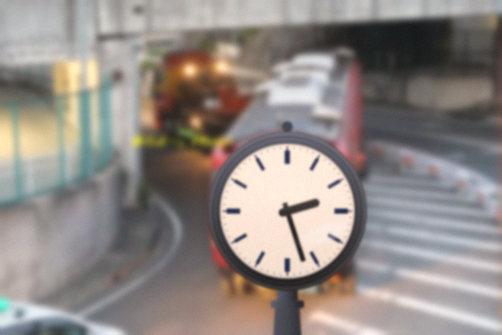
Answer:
2 h 27 min
